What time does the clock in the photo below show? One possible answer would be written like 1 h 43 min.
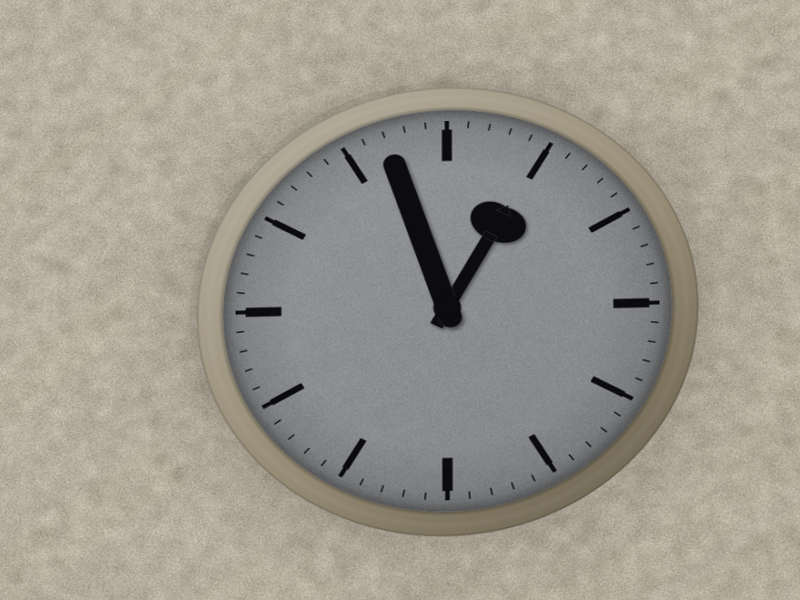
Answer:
12 h 57 min
